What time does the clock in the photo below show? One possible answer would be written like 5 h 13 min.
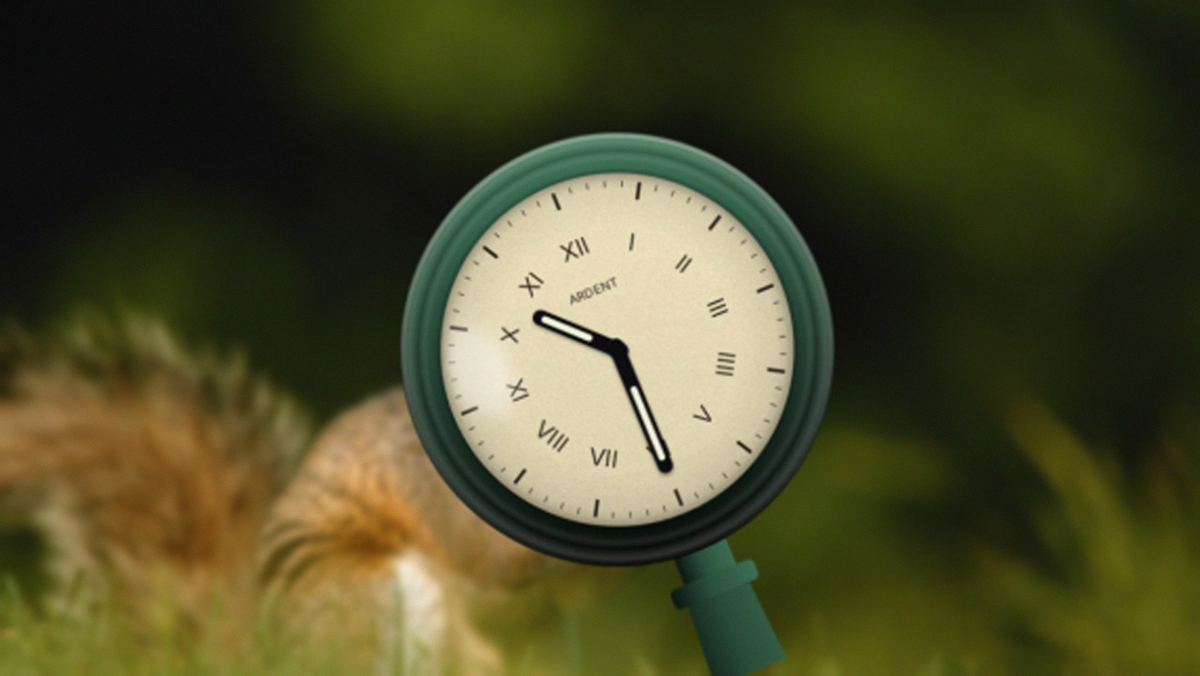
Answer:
10 h 30 min
